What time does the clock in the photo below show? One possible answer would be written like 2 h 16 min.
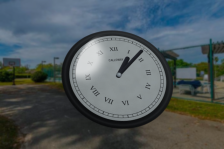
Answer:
1 h 08 min
